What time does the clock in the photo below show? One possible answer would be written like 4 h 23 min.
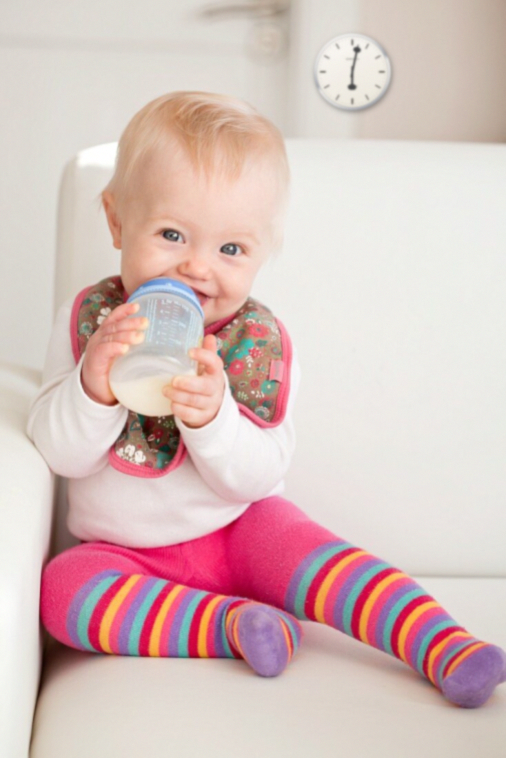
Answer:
6 h 02 min
